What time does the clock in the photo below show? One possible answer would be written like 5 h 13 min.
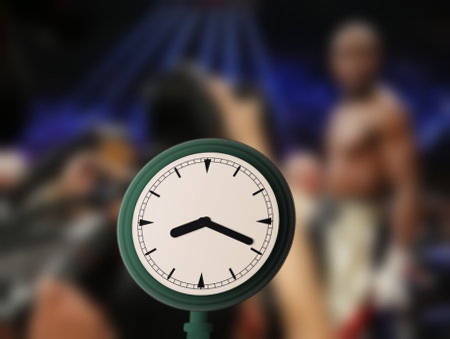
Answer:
8 h 19 min
